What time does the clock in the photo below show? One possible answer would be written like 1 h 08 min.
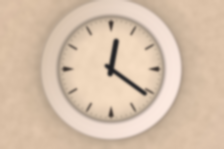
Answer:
12 h 21 min
